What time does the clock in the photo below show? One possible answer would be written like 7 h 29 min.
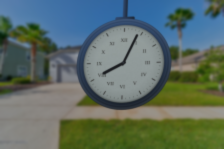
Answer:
8 h 04 min
